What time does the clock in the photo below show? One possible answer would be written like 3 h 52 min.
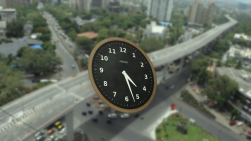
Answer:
4 h 27 min
